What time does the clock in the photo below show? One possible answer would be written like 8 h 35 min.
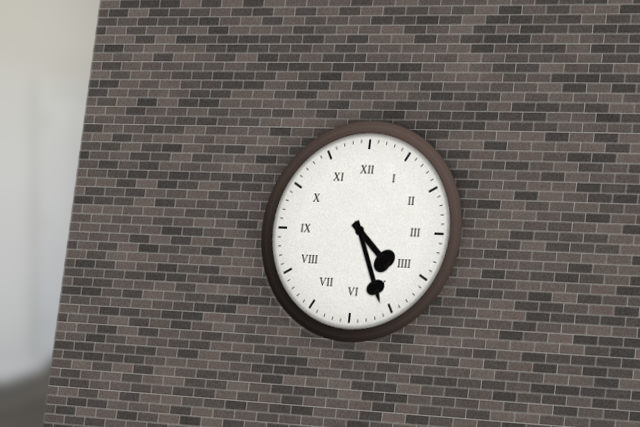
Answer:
4 h 26 min
